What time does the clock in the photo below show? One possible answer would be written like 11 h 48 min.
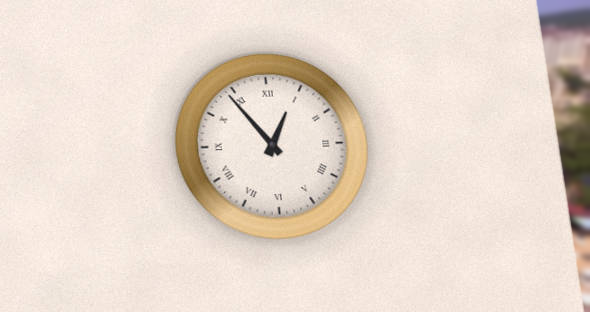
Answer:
12 h 54 min
